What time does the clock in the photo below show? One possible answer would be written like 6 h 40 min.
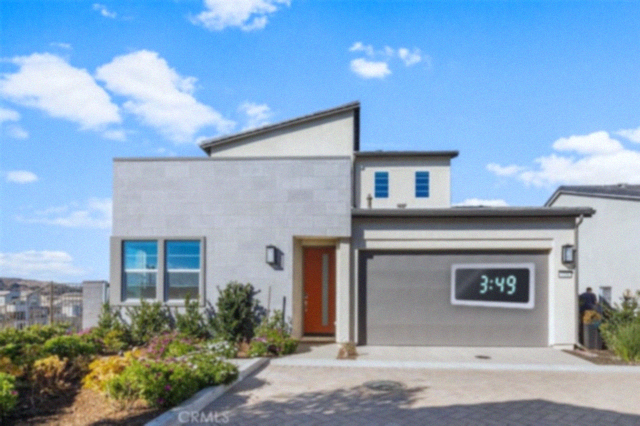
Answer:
3 h 49 min
